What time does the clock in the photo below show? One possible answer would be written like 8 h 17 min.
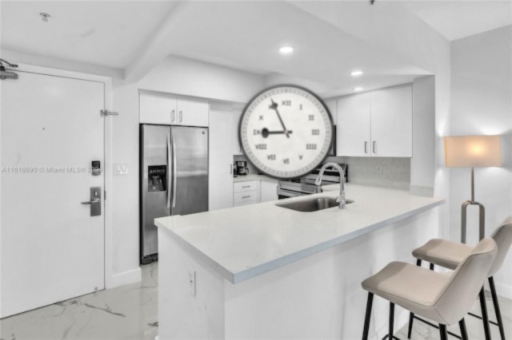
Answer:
8 h 56 min
